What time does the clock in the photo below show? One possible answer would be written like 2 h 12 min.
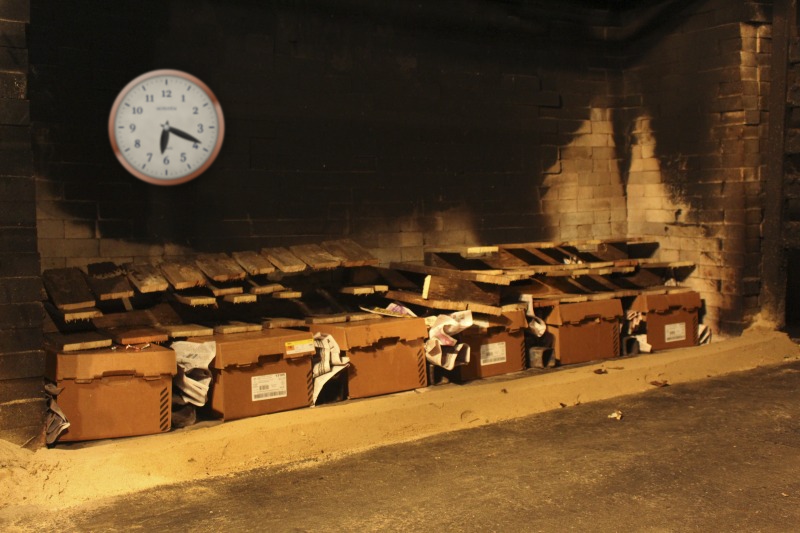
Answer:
6 h 19 min
